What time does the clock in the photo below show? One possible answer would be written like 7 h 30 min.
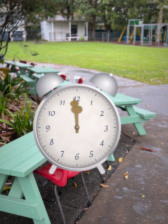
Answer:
11 h 59 min
